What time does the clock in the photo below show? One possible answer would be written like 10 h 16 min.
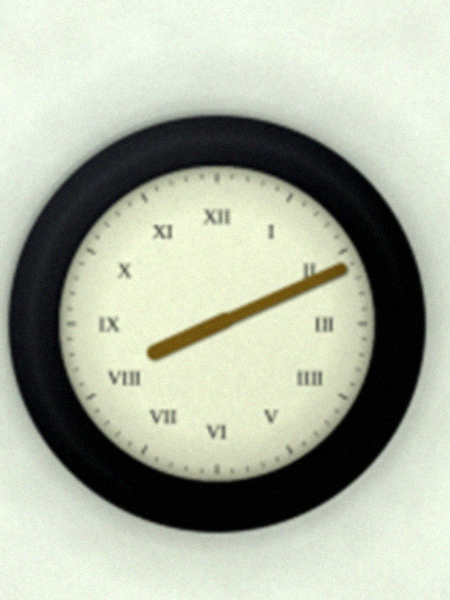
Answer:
8 h 11 min
